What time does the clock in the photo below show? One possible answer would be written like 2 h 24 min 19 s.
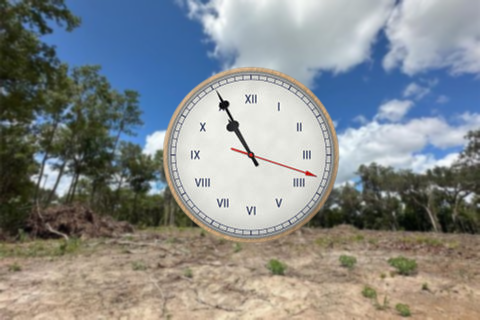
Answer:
10 h 55 min 18 s
